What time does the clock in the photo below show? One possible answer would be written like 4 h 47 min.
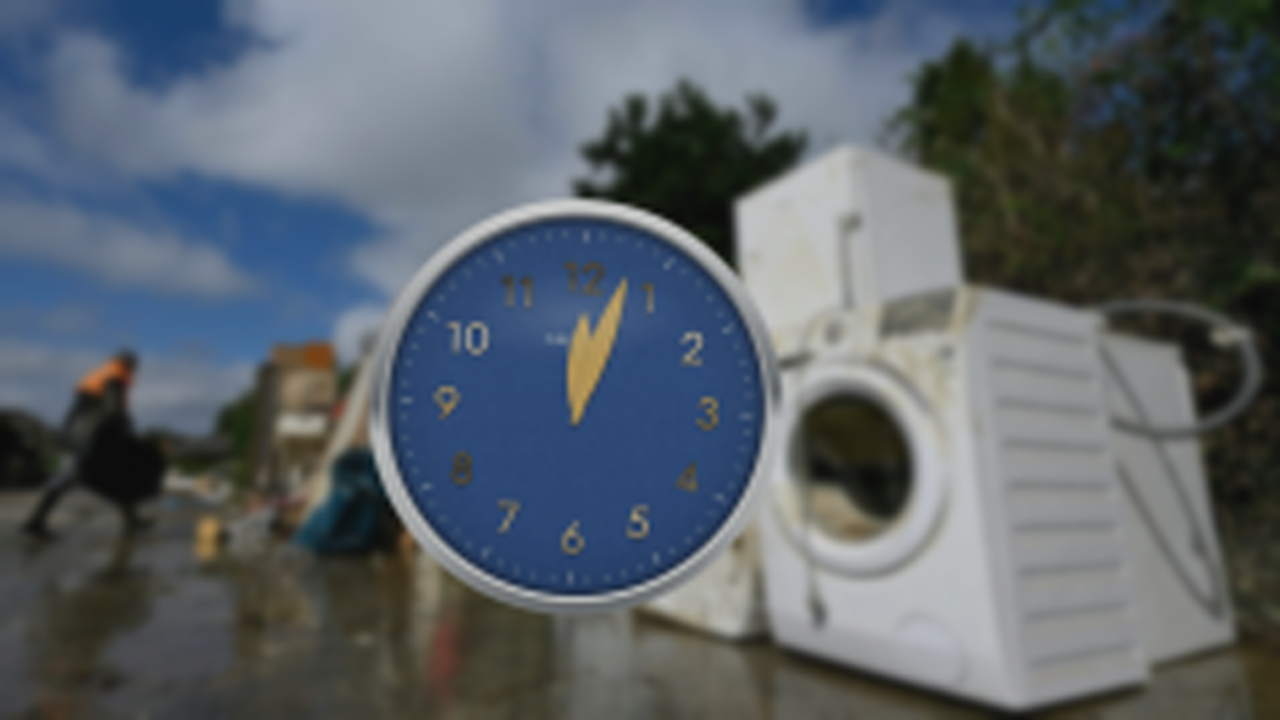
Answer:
12 h 03 min
